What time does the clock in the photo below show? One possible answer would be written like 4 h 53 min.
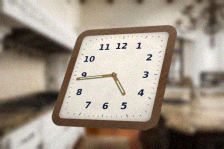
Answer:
4 h 44 min
